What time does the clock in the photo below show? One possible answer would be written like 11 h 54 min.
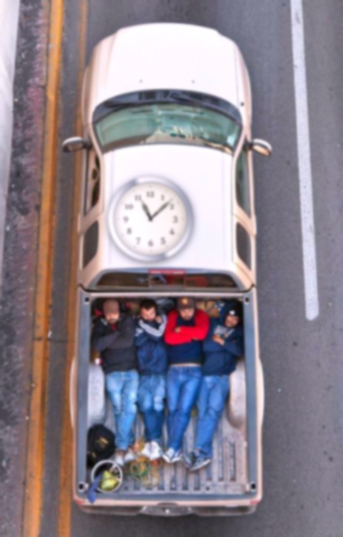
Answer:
11 h 08 min
